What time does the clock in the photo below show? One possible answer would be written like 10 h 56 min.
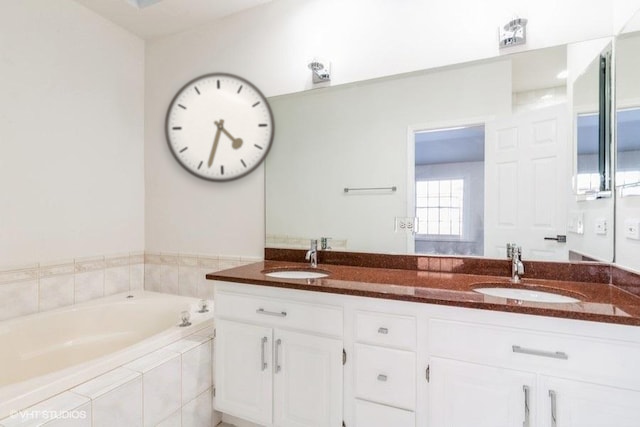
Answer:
4 h 33 min
